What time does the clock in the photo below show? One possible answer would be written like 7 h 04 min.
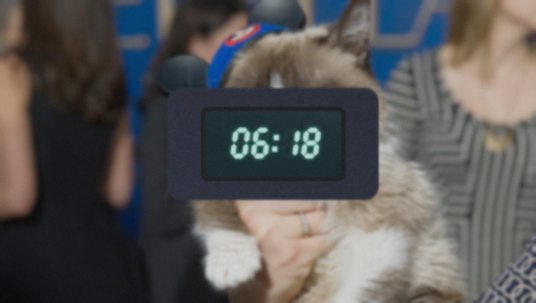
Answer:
6 h 18 min
